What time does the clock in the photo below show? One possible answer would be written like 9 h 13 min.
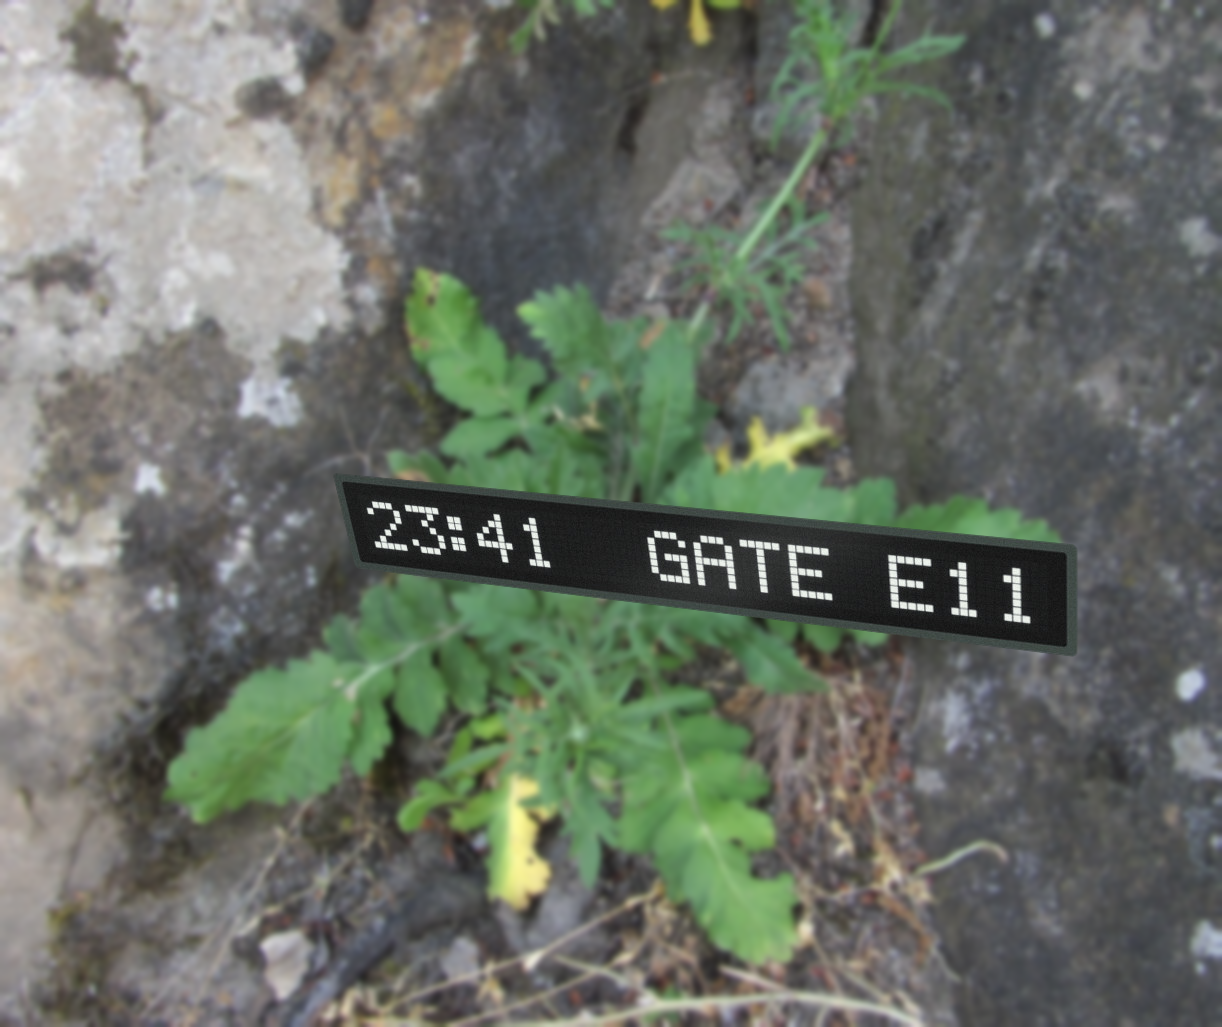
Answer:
23 h 41 min
